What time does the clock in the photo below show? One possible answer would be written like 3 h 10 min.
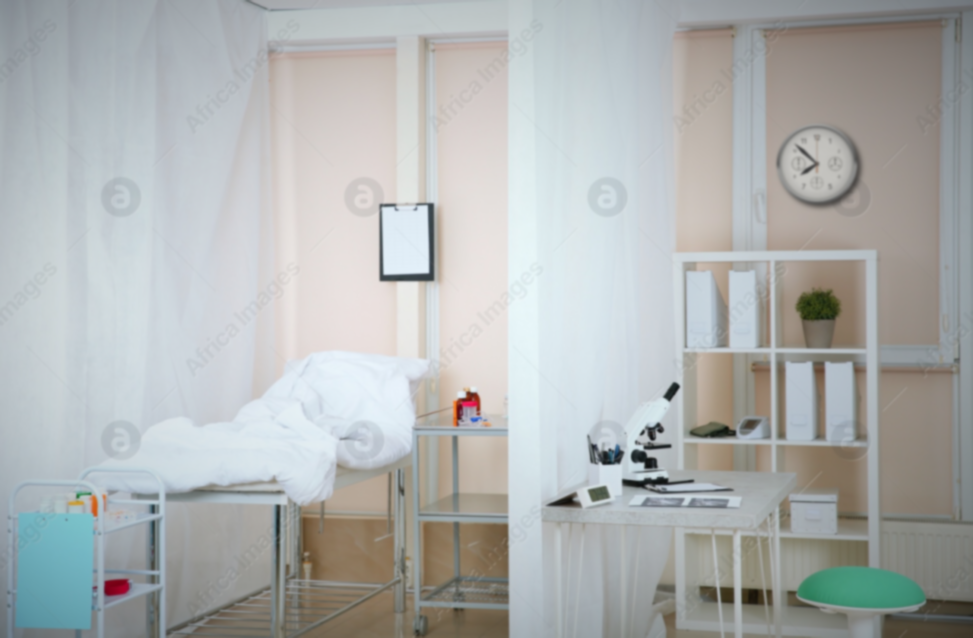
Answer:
7 h 52 min
